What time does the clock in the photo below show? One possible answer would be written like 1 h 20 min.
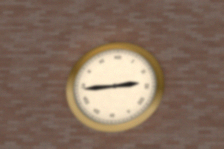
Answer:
2 h 44 min
